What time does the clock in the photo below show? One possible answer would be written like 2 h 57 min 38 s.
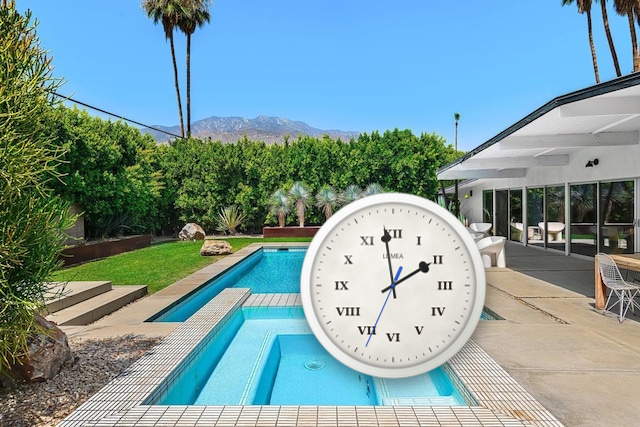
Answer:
1 h 58 min 34 s
